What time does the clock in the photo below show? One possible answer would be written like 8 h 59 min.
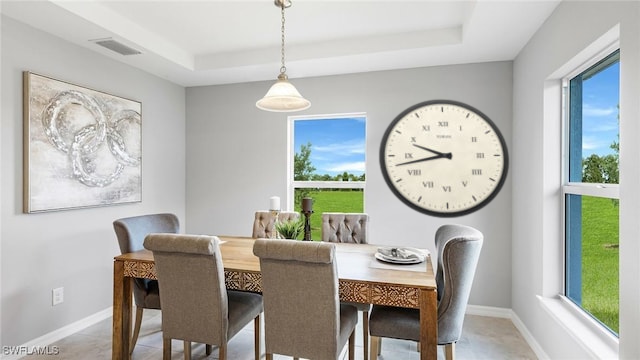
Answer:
9 h 43 min
